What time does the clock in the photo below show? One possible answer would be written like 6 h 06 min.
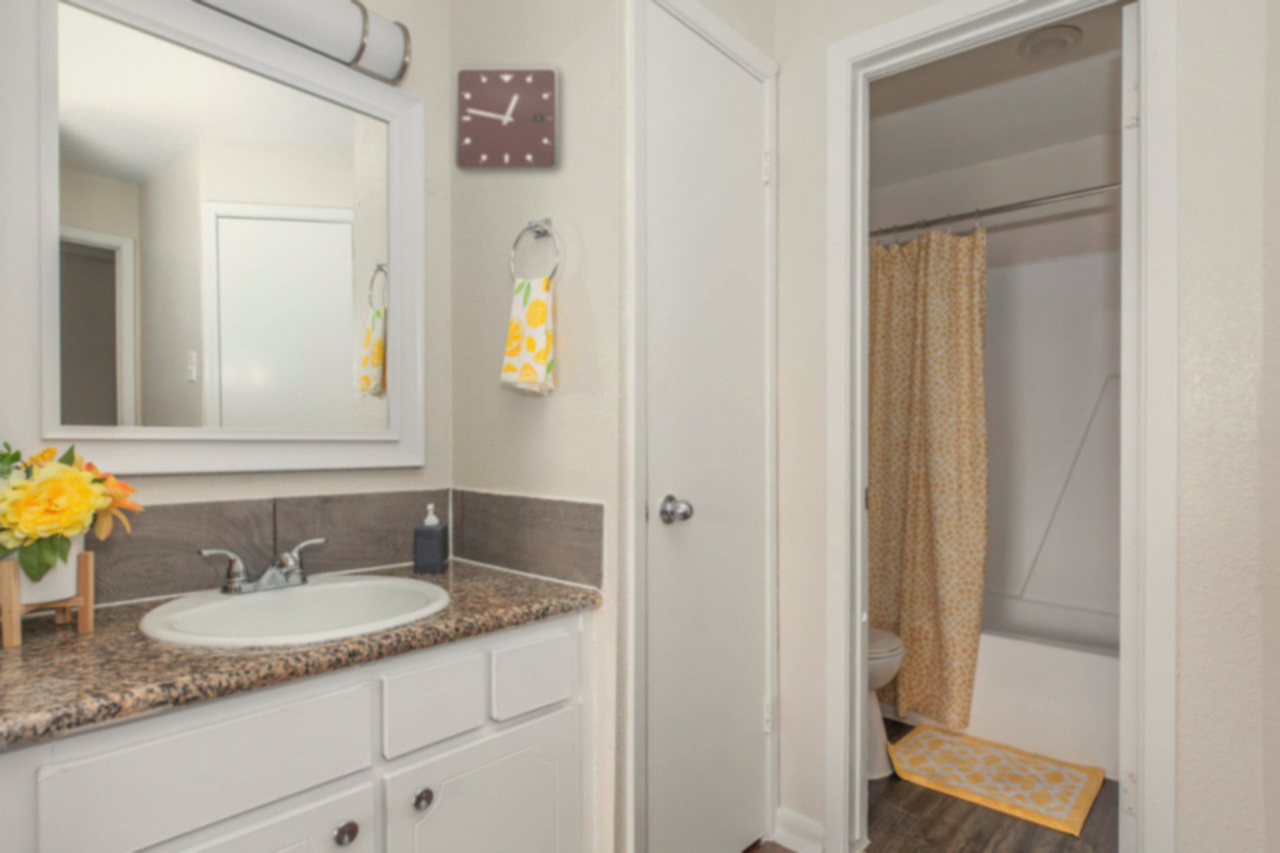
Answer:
12 h 47 min
